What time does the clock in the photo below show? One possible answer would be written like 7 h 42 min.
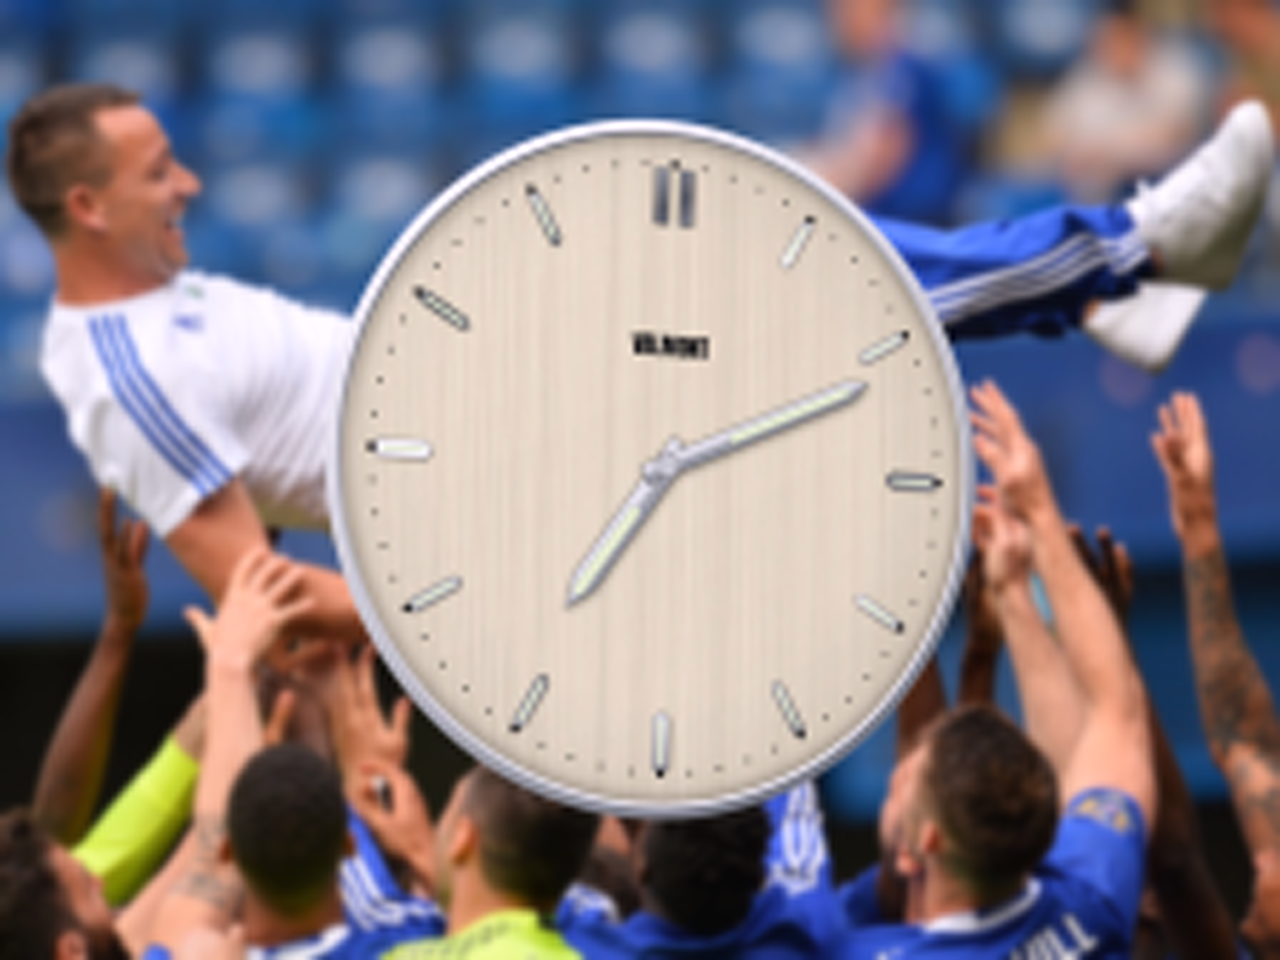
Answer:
7 h 11 min
